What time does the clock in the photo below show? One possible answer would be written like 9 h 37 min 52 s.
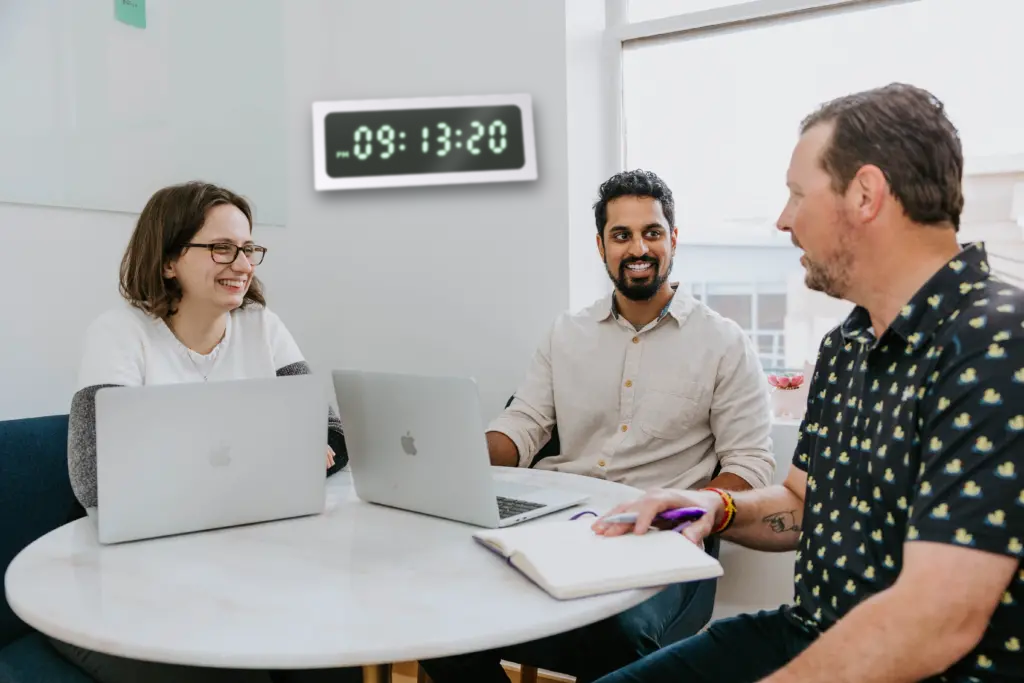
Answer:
9 h 13 min 20 s
